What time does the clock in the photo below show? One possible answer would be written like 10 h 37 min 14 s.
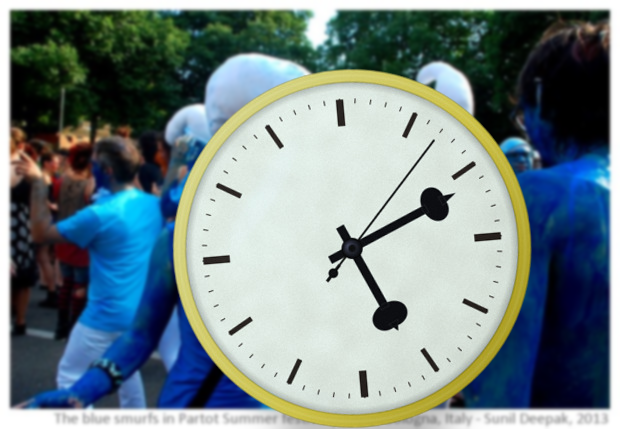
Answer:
5 h 11 min 07 s
